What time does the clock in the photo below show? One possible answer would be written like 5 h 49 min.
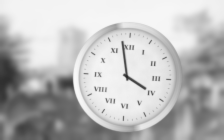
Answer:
3 h 58 min
